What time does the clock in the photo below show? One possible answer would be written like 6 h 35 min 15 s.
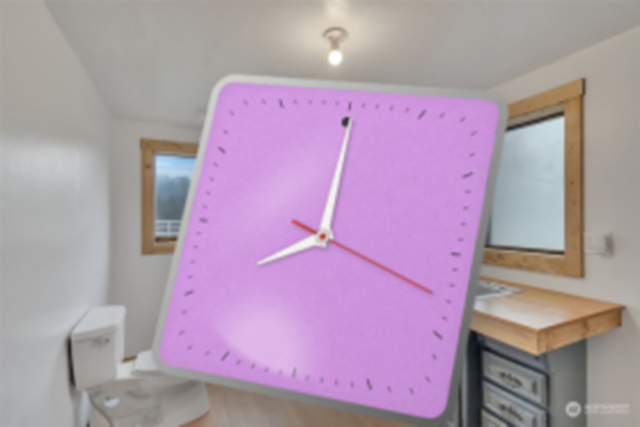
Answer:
8 h 00 min 18 s
